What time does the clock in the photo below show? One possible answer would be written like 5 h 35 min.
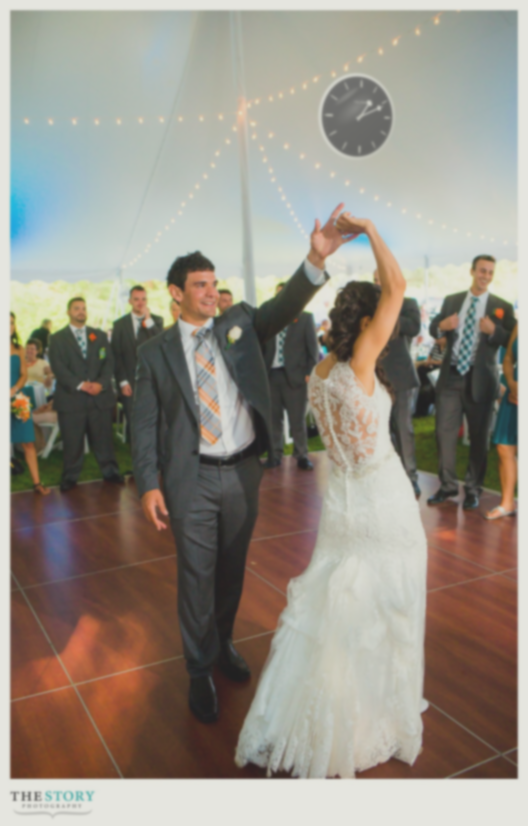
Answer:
1 h 11 min
